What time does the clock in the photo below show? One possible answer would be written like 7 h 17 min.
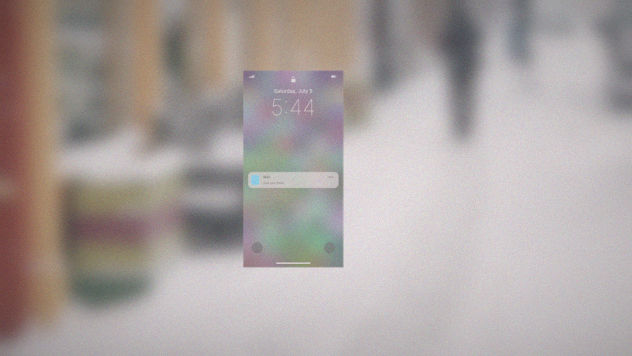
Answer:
5 h 44 min
